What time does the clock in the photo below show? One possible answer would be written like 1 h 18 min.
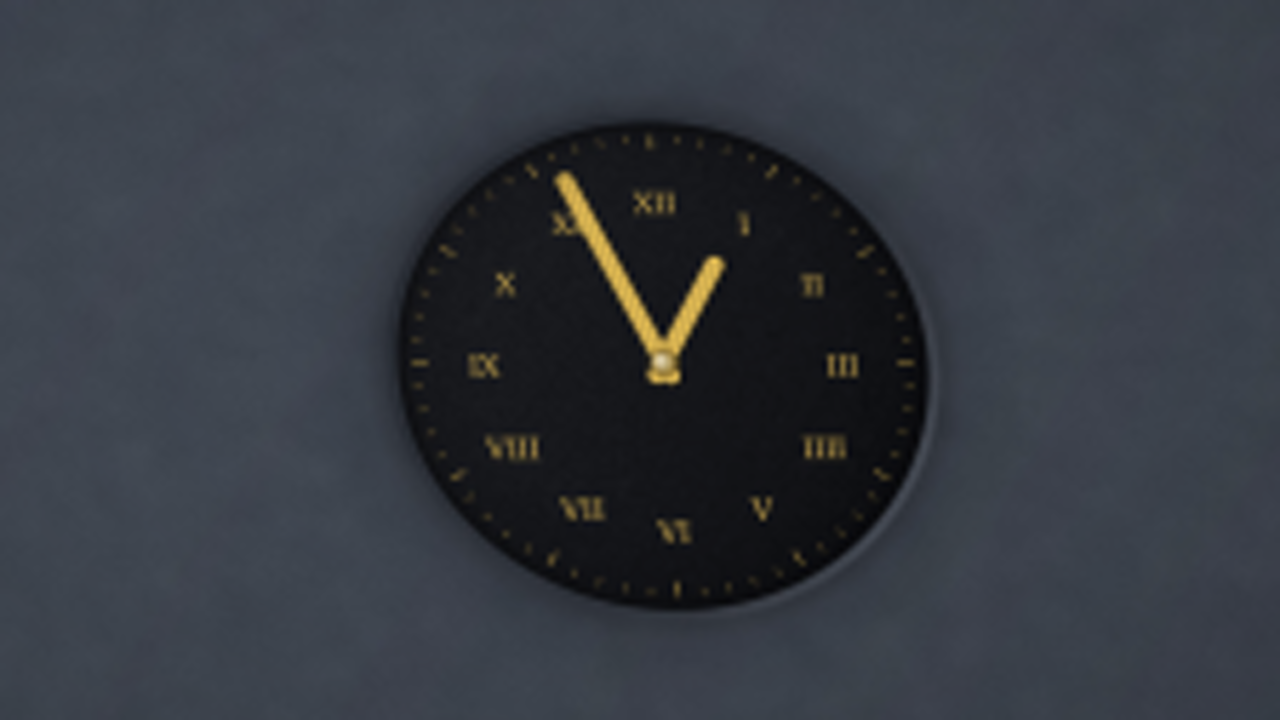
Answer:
12 h 56 min
